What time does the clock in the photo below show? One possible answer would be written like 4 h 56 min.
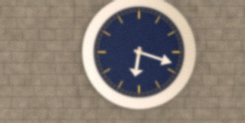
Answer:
6 h 18 min
